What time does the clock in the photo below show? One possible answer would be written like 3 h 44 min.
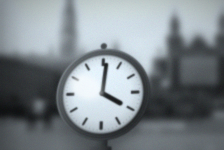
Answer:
4 h 01 min
